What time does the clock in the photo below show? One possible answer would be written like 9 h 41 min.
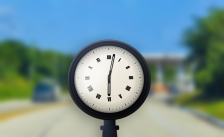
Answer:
6 h 02 min
